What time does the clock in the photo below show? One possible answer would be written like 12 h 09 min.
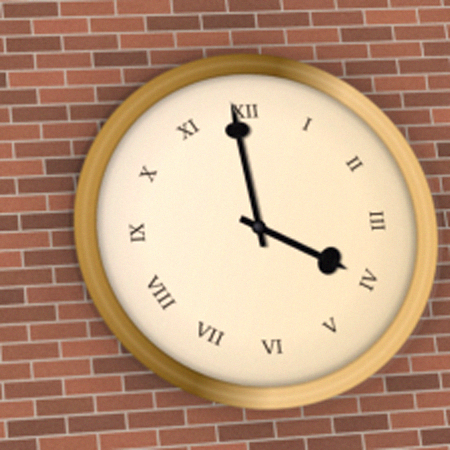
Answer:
3 h 59 min
